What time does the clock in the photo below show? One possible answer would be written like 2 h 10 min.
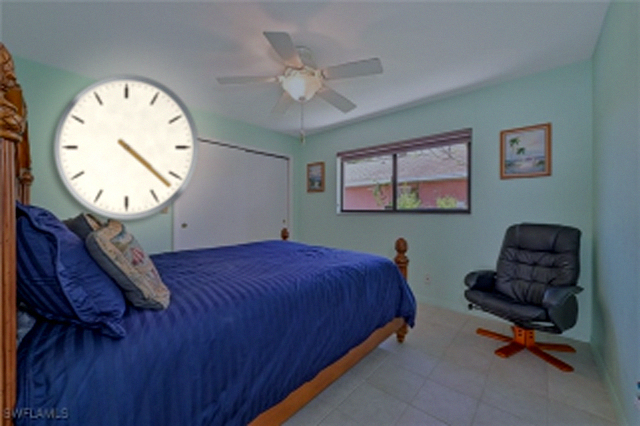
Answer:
4 h 22 min
